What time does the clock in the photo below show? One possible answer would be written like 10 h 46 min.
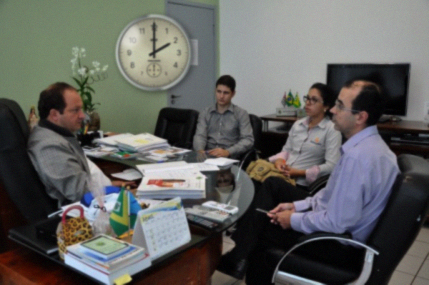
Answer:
2 h 00 min
